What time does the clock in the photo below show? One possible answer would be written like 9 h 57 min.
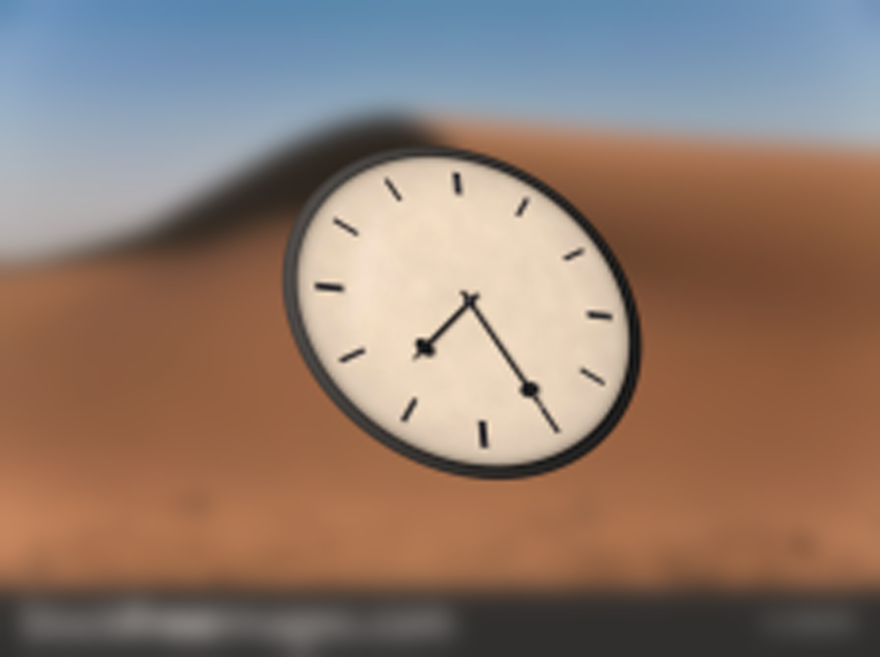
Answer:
7 h 25 min
